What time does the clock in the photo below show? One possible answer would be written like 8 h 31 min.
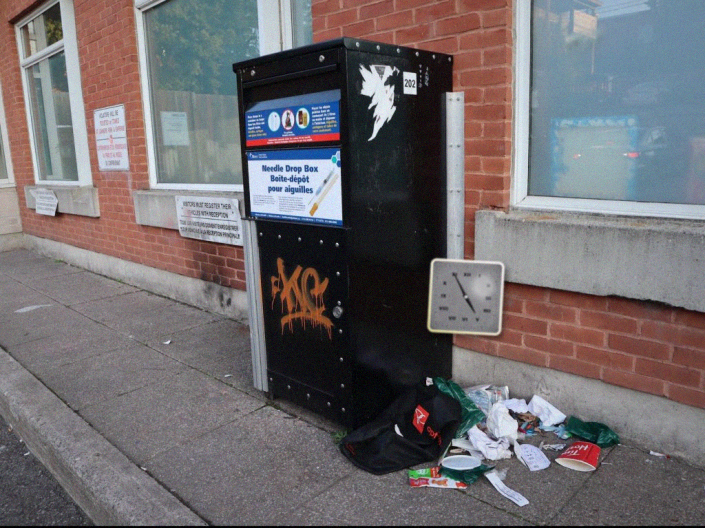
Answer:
4 h 55 min
